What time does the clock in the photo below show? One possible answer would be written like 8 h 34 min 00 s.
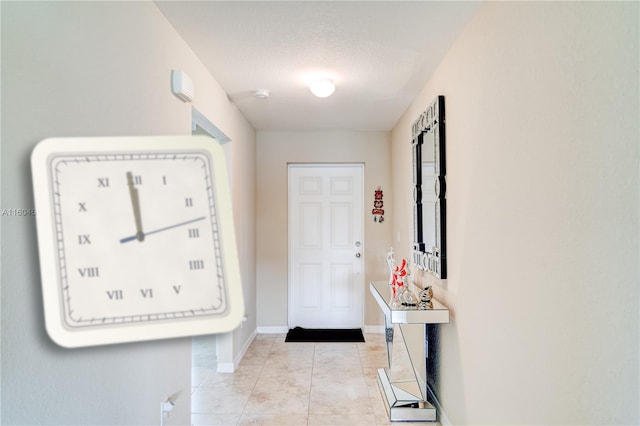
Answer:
11 h 59 min 13 s
